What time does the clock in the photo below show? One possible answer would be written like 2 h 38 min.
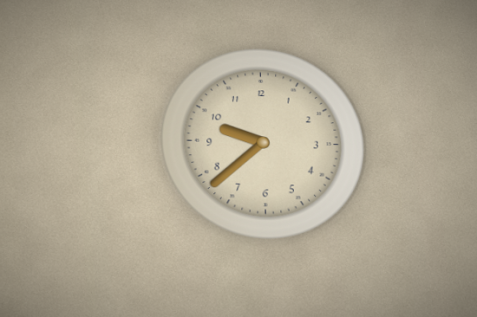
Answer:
9 h 38 min
